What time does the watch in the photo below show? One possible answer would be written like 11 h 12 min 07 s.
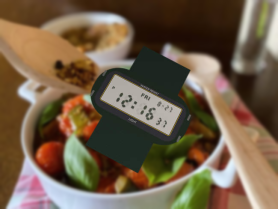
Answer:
12 h 16 min 37 s
